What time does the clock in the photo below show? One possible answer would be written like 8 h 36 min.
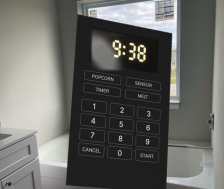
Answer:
9 h 38 min
